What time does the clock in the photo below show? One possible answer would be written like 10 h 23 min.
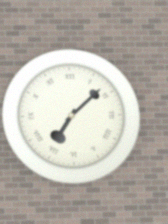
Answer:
7 h 08 min
